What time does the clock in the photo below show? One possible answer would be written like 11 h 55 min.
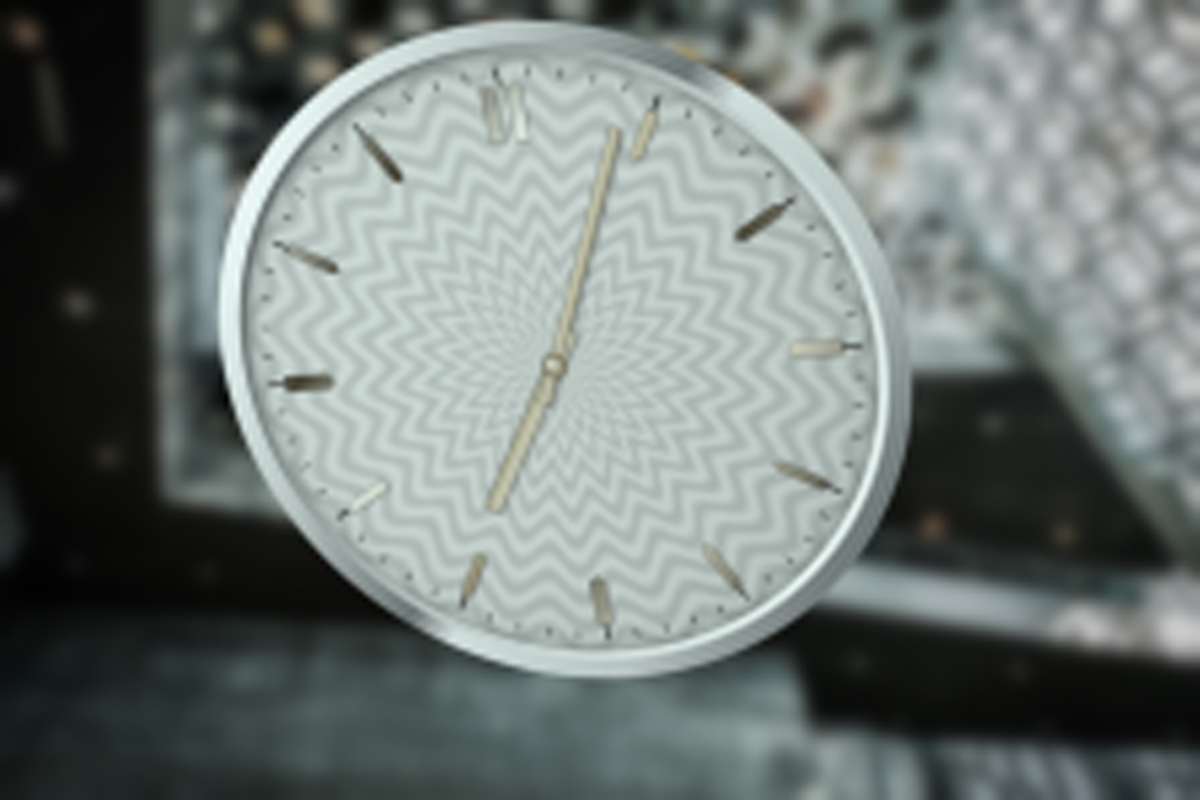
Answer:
7 h 04 min
